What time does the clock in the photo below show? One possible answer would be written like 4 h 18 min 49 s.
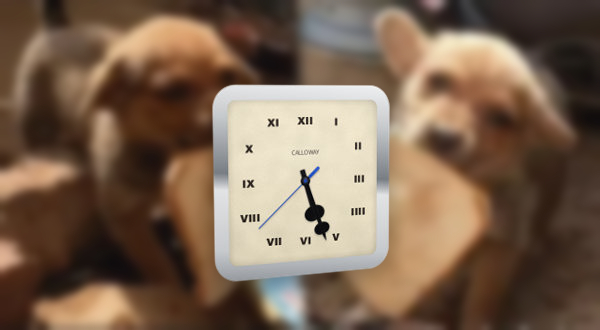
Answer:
5 h 26 min 38 s
